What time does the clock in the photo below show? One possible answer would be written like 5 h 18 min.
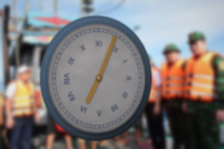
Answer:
5 h 59 min
